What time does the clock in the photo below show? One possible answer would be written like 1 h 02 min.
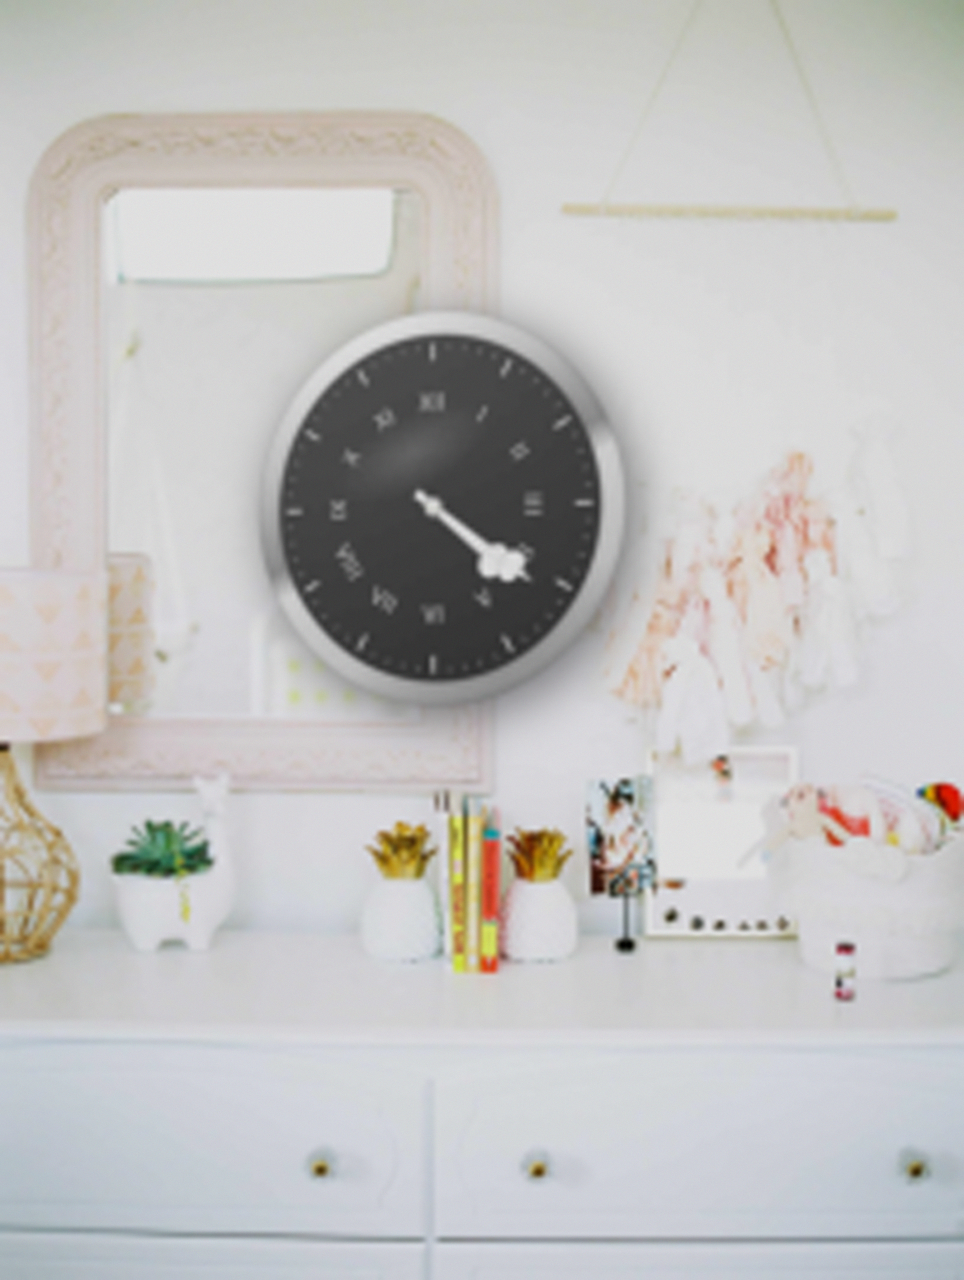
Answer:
4 h 21 min
